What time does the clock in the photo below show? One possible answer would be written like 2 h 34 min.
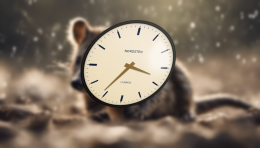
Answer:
3 h 36 min
